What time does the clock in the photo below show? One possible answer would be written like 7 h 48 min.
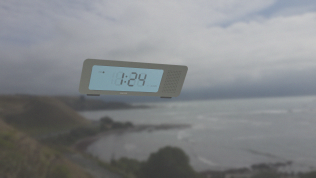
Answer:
1 h 24 min
